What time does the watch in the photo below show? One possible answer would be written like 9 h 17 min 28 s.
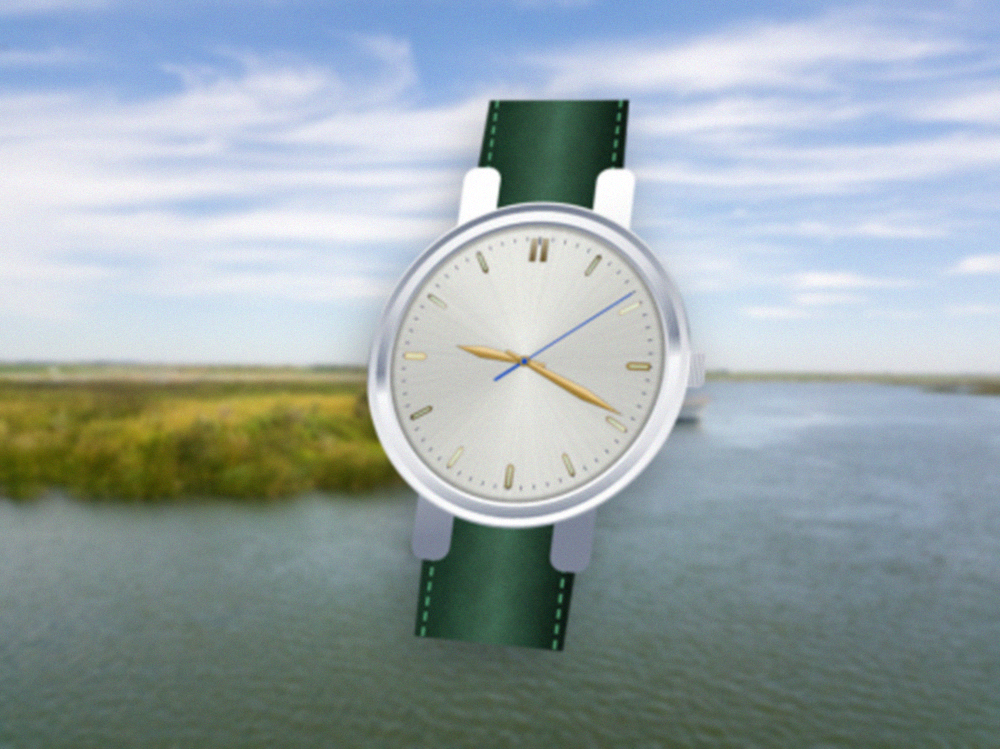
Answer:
9 h 19 min 09 s
